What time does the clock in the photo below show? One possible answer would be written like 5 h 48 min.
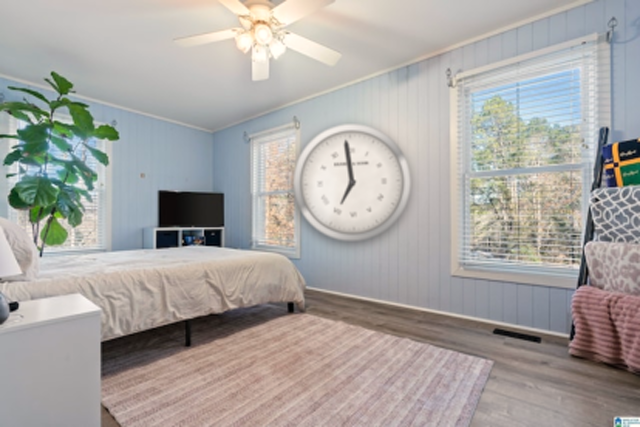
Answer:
6 h 59 min
